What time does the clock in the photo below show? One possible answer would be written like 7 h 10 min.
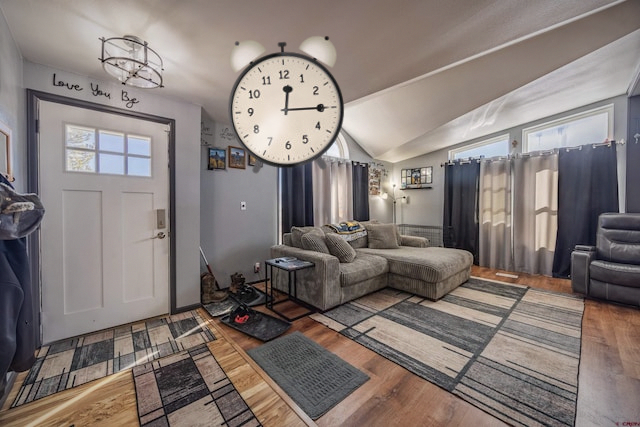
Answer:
12 h 15 min
